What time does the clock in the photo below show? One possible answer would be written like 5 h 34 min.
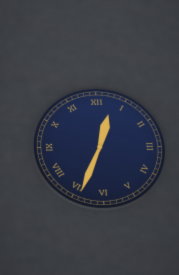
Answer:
12 h 34 min
